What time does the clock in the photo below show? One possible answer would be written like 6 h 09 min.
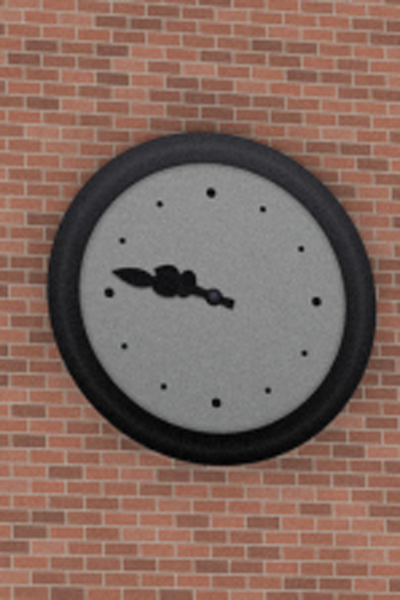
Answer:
9 h 47 min
